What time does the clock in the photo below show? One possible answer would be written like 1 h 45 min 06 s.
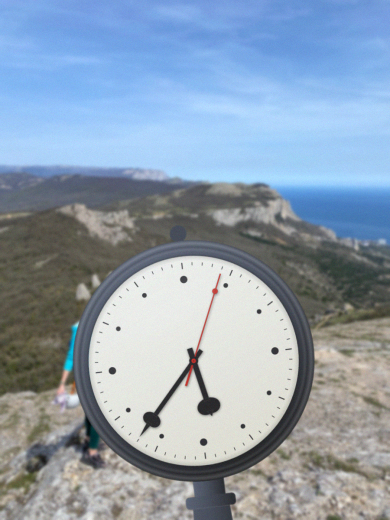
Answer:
5 h 37 min 04 s
